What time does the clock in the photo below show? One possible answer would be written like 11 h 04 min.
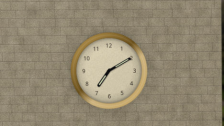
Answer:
7 h 10 min
